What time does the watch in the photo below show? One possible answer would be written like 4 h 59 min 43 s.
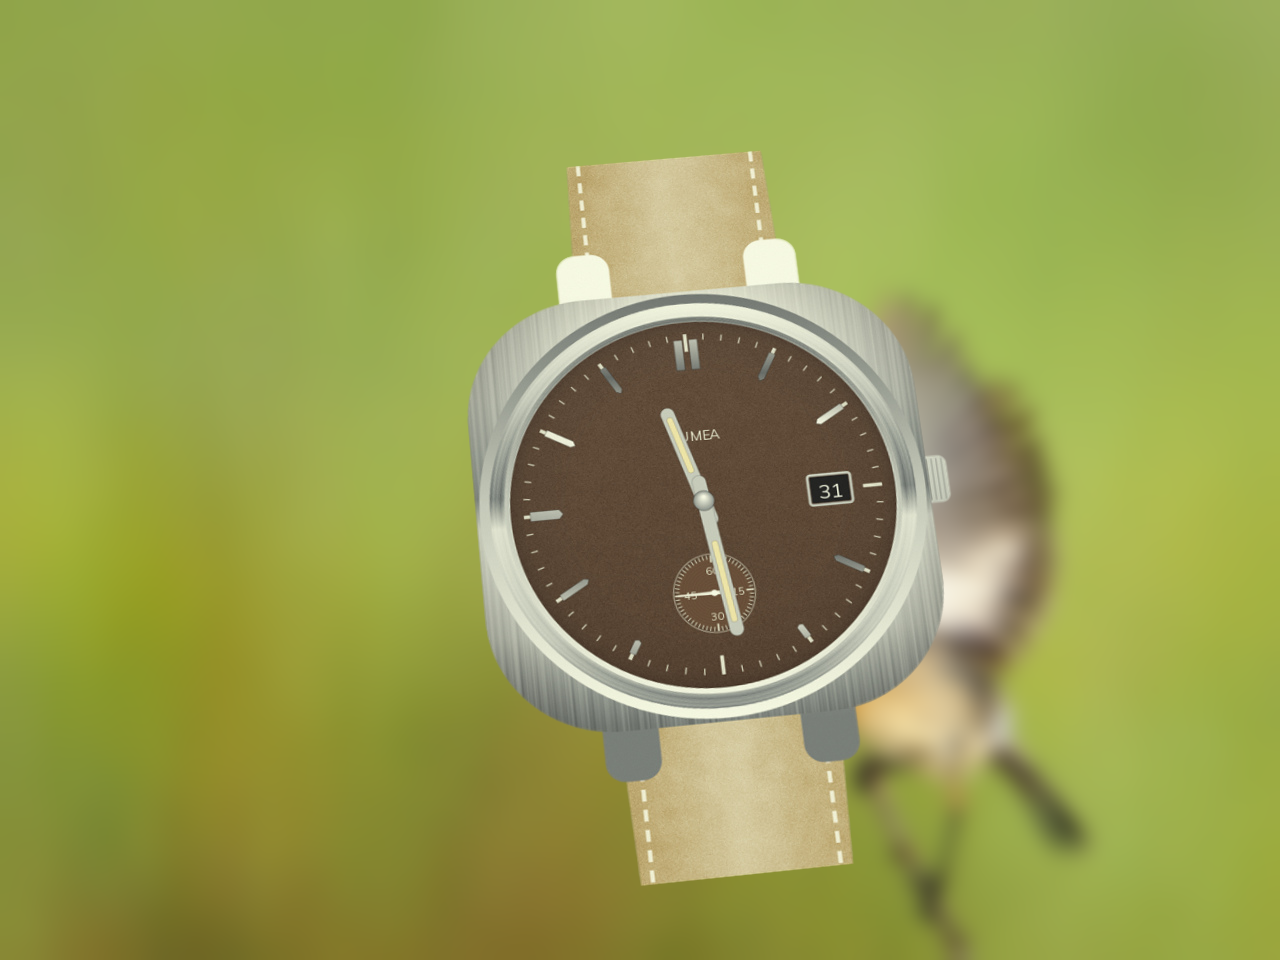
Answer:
11 h 28 min 45 s
